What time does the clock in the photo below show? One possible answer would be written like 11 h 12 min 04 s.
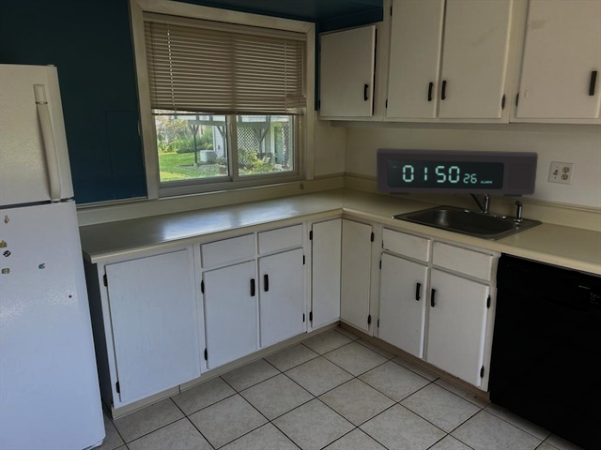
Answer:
1 h 50 min 26 s
